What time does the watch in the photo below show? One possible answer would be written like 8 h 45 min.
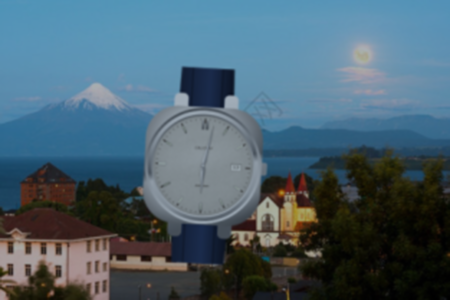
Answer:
6 h 02 min
